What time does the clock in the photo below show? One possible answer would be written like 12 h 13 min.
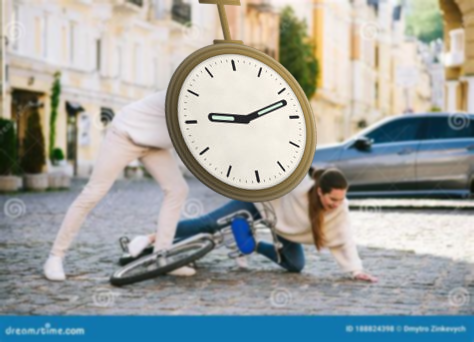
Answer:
9 h 12 min
